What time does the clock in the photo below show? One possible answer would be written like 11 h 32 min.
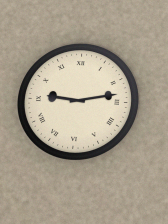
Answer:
9 h 13 min
